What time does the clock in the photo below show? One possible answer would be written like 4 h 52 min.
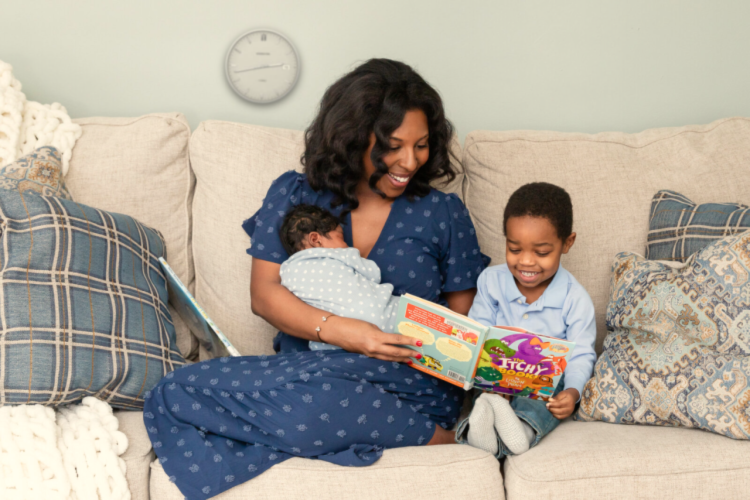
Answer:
2 h 43 min
